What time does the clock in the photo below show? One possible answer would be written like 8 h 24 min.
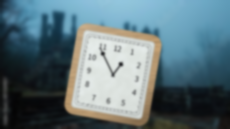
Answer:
12 h 54 min
